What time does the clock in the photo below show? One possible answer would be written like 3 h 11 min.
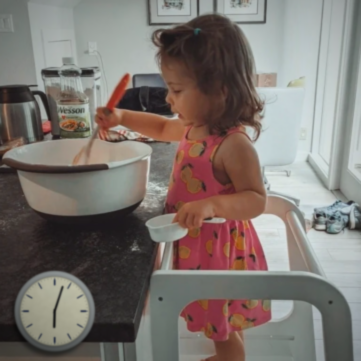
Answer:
6 h 03 min
